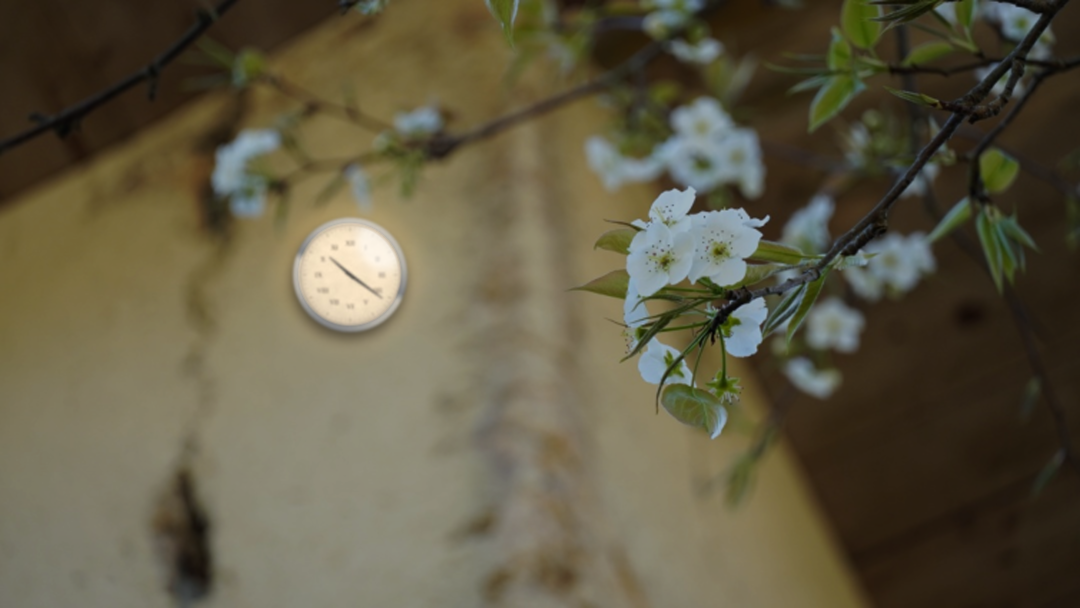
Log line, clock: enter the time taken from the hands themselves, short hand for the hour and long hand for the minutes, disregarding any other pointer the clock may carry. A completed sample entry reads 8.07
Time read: 10.21
